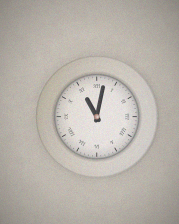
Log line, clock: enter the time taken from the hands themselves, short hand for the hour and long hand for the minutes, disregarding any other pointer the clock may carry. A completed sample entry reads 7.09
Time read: 11.02
